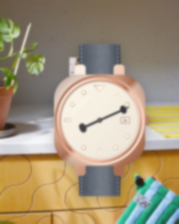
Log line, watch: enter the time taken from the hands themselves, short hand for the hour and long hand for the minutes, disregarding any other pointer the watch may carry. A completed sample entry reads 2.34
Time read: 8.11
